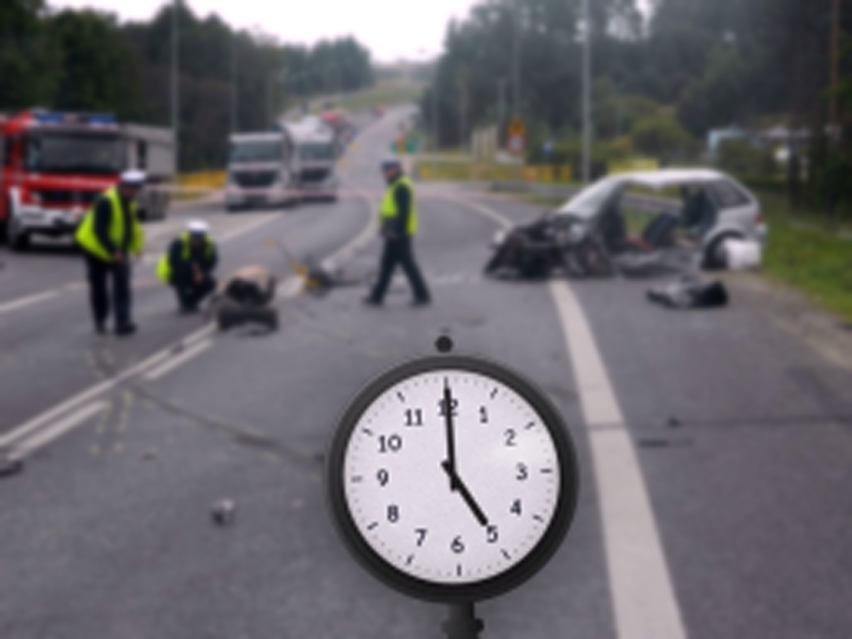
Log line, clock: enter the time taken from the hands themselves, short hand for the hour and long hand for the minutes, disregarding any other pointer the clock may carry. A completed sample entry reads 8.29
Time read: 5.00
